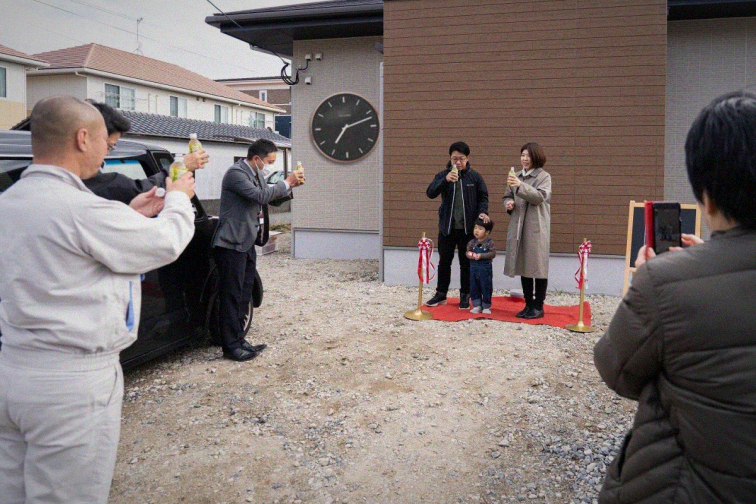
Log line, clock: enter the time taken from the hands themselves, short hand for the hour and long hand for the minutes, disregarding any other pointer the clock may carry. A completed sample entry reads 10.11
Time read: 7.12
